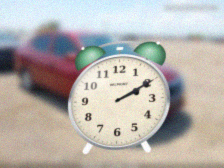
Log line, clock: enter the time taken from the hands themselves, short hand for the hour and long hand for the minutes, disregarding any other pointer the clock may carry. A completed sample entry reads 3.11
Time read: 2.10
